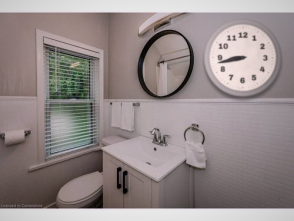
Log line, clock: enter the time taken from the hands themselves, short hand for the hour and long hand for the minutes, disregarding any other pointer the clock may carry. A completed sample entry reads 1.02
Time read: 8.43
